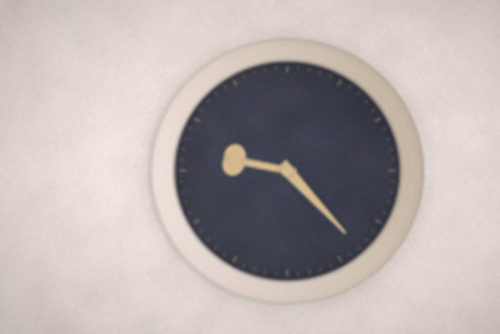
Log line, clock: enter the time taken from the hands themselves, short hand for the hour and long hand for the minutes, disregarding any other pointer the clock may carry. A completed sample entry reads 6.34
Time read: 9.23
